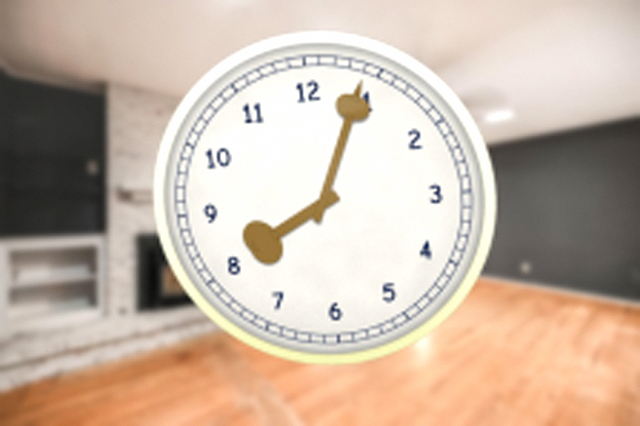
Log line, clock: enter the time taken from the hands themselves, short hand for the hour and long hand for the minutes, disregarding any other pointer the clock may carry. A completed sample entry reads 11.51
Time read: 8.04
